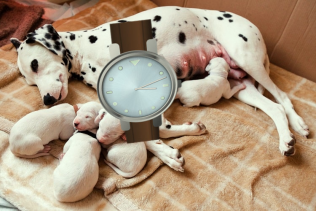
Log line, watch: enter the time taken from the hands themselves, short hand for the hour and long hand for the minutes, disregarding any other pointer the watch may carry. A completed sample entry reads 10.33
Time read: 3.12
